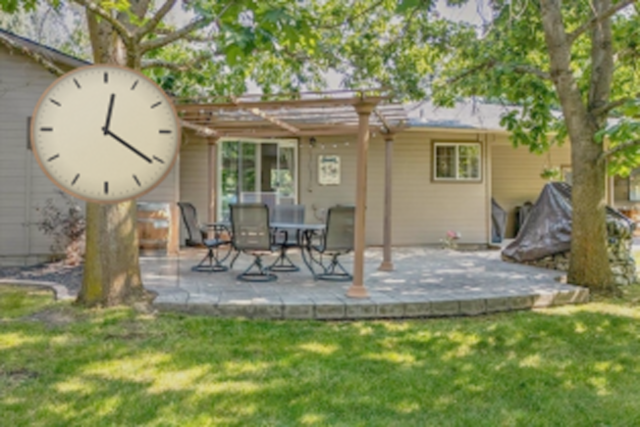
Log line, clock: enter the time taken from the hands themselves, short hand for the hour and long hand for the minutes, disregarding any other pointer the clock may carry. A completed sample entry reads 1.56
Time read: 12.21
